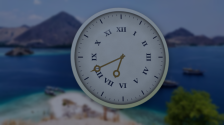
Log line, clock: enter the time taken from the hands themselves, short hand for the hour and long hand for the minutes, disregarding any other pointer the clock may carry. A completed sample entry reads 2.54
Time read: 6.41
